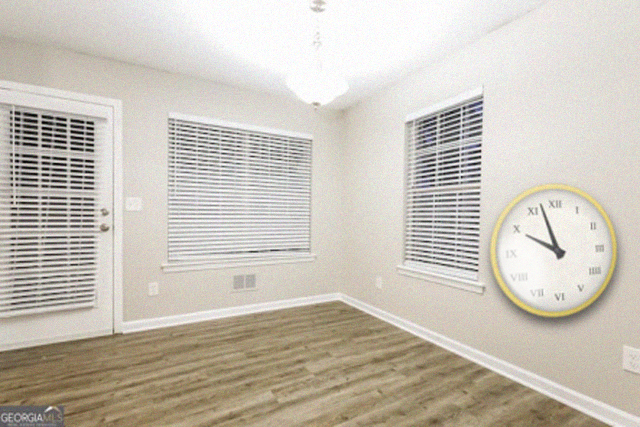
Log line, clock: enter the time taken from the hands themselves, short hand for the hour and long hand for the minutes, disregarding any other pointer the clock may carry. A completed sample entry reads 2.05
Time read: 9.57
